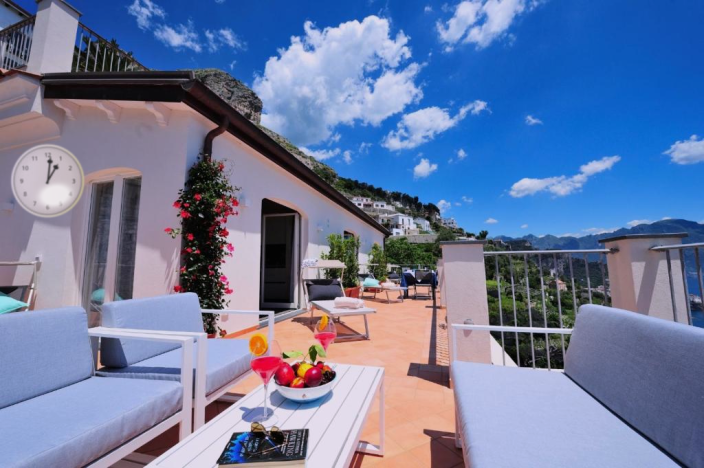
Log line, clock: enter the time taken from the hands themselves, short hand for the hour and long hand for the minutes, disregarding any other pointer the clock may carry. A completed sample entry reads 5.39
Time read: 1.01
